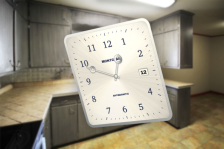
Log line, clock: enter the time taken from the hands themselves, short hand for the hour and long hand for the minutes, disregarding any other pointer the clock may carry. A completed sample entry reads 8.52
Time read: 12.49
